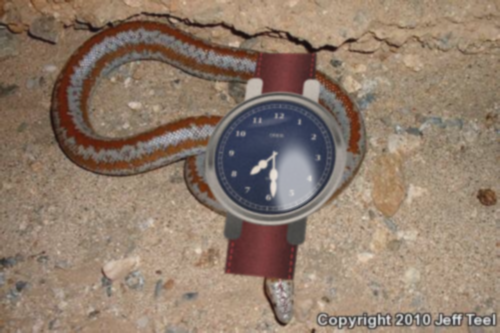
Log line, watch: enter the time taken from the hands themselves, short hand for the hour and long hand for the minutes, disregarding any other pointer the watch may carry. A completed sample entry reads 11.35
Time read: 7.29
